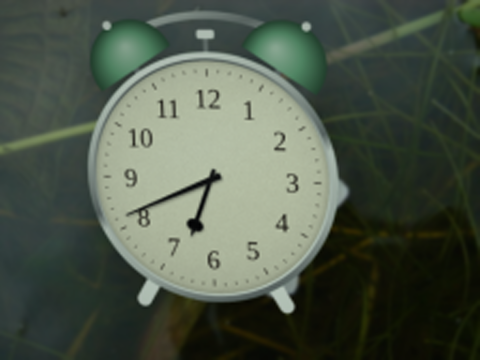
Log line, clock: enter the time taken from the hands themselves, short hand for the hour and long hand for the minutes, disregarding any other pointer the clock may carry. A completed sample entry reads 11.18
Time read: 6.41
